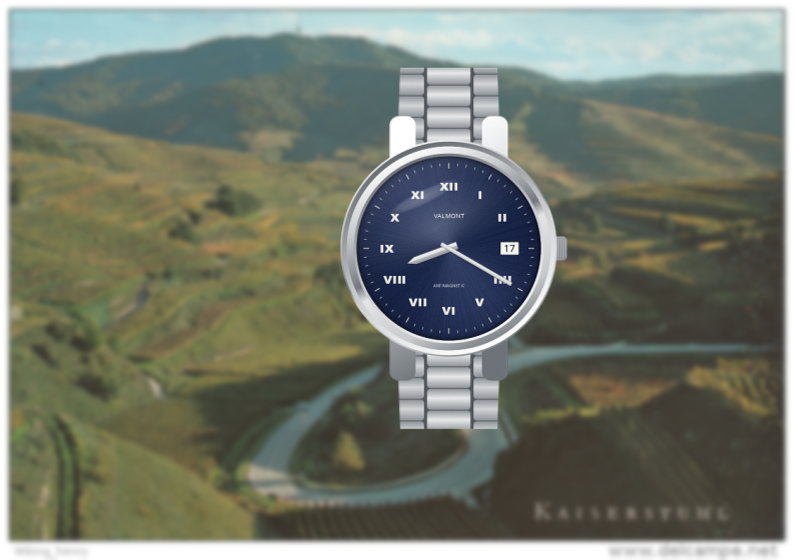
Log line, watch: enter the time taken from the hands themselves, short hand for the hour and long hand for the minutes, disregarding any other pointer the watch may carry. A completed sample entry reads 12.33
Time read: 8.20
